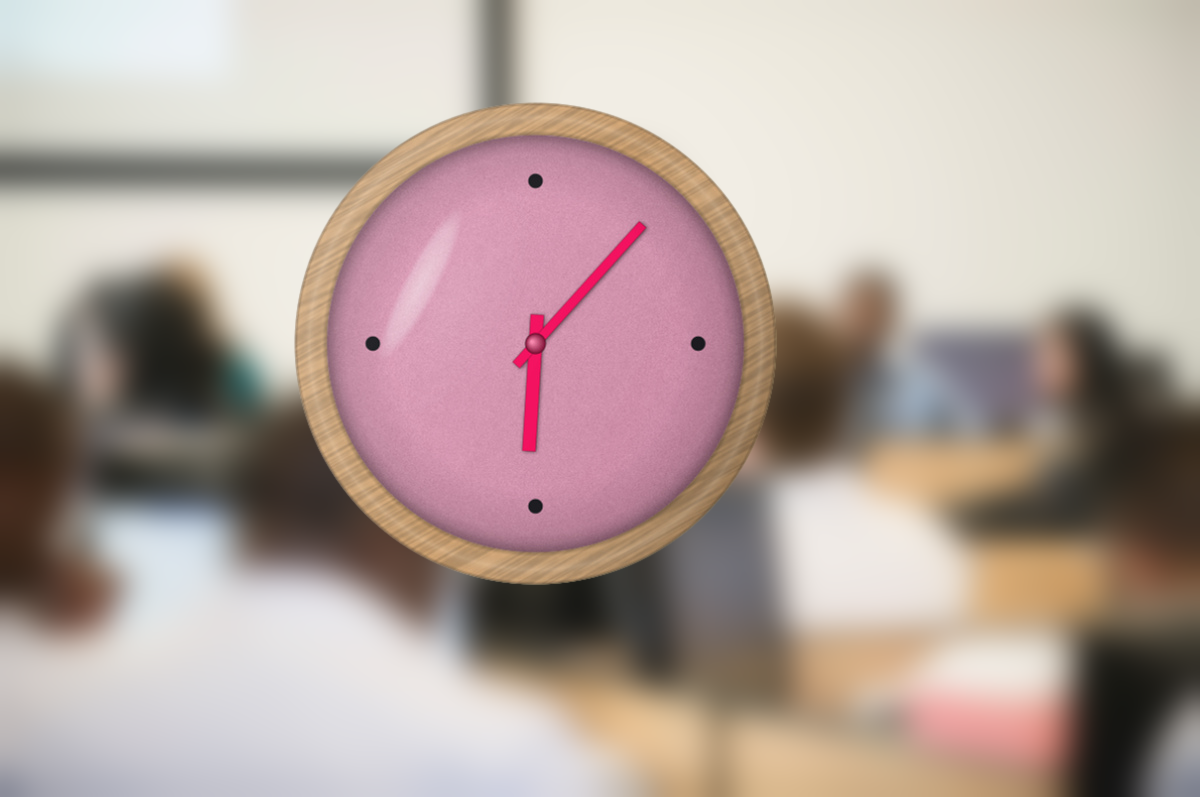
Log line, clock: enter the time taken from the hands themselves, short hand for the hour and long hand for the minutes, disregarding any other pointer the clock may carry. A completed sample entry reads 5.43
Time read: 6.07
